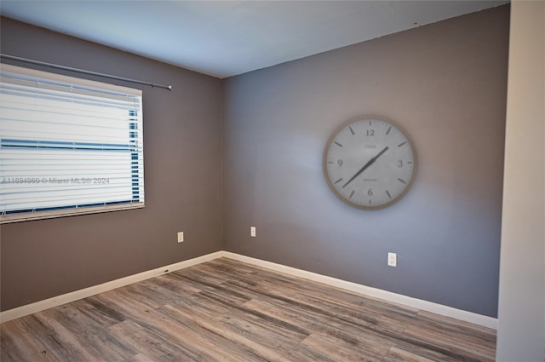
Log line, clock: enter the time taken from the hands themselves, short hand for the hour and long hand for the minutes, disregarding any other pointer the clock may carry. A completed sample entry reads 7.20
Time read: 1.38
